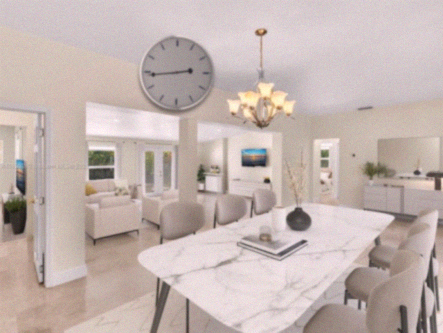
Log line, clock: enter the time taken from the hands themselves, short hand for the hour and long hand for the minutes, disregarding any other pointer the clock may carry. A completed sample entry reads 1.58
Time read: 2.44
